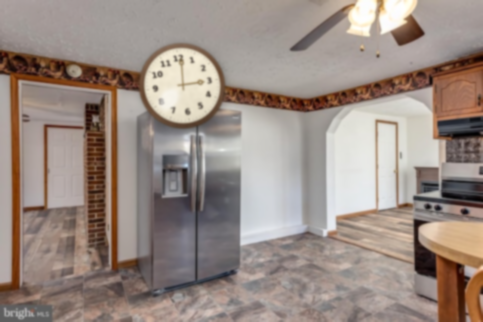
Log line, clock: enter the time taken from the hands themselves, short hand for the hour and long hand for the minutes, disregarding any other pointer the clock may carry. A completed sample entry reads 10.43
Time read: 3.01
